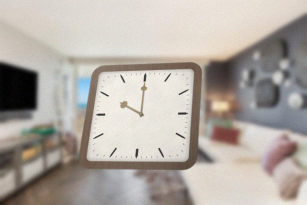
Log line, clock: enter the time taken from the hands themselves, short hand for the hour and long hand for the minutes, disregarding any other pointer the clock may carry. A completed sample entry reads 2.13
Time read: 10.00
